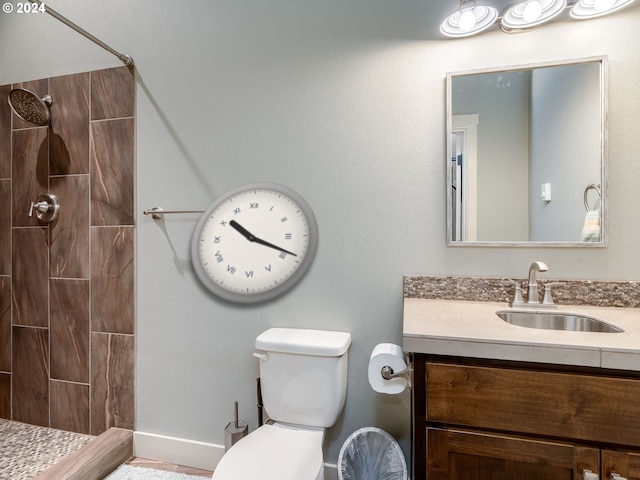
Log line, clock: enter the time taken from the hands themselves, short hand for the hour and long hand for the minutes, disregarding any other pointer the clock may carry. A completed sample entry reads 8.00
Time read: 10.19
